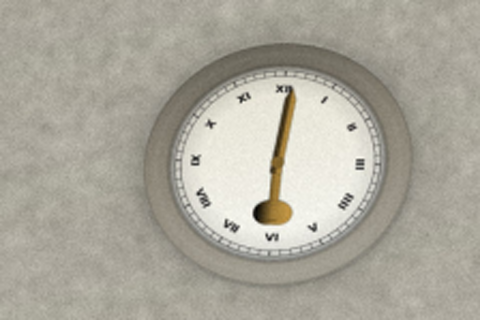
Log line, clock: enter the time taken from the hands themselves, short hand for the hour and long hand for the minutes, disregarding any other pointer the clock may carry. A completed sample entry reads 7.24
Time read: 6.01
